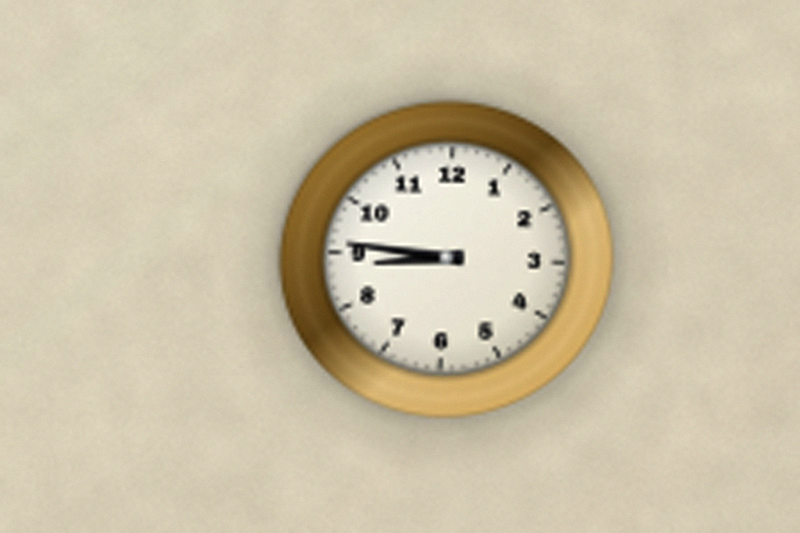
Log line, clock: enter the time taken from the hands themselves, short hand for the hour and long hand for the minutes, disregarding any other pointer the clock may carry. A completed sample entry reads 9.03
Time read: 8.46
